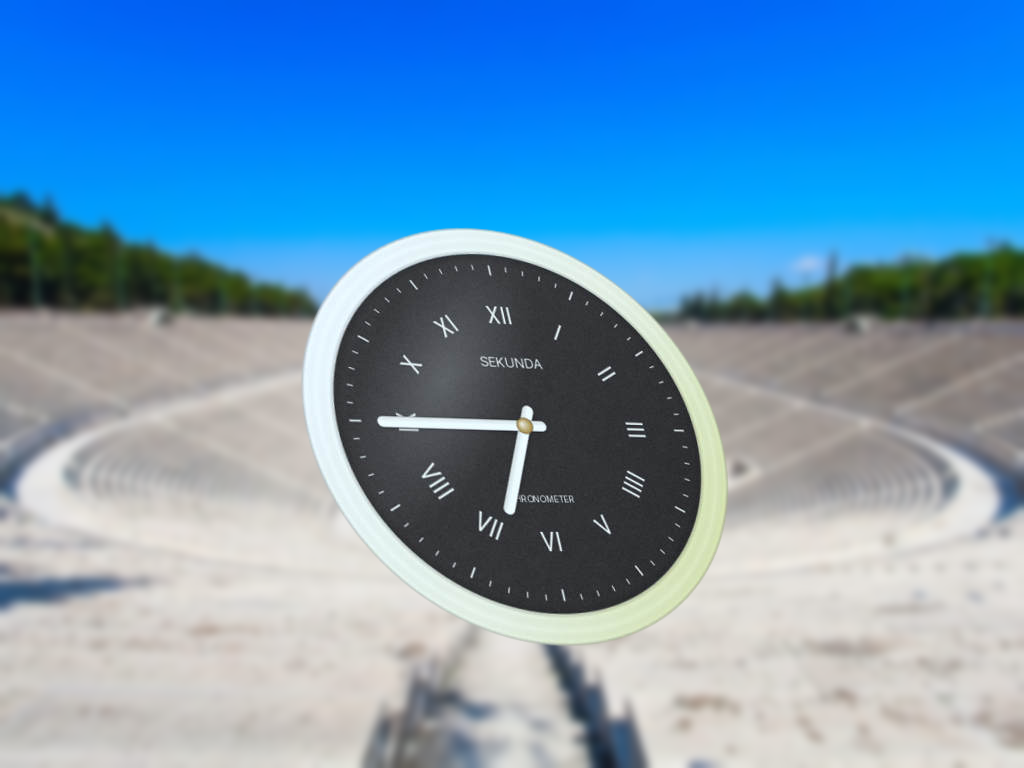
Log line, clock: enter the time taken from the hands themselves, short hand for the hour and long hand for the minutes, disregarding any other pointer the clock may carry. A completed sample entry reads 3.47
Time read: 6.45
